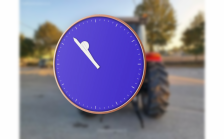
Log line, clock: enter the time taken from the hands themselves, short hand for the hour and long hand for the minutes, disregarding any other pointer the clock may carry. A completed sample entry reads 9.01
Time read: 10.53
